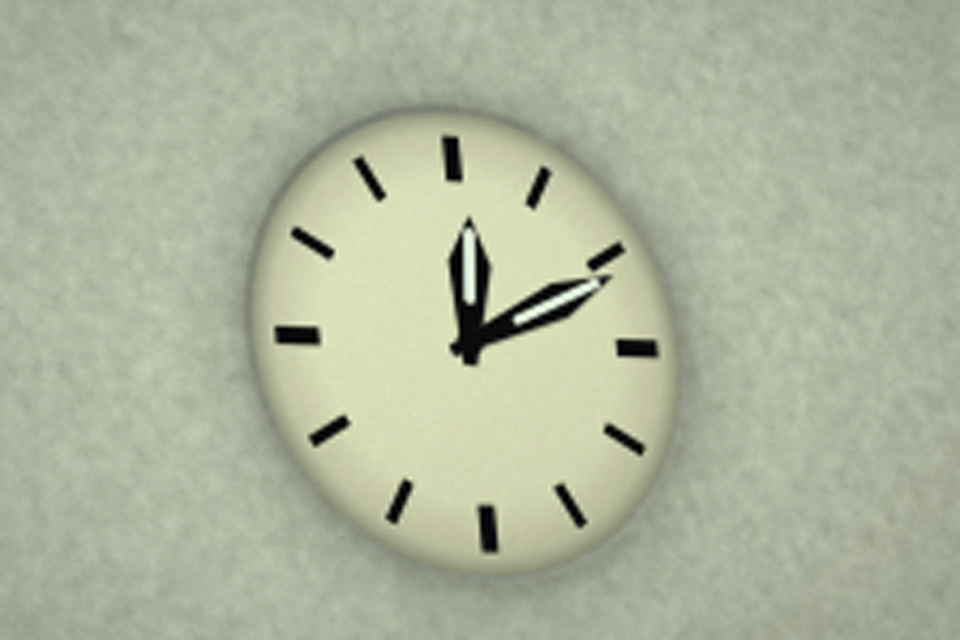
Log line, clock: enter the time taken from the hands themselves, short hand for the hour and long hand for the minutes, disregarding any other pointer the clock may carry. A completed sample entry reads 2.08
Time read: 12.11
